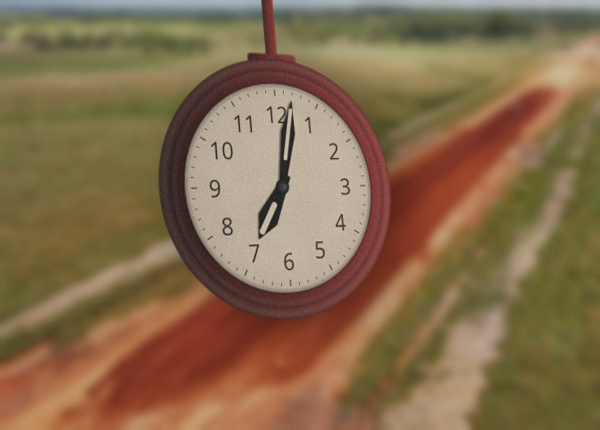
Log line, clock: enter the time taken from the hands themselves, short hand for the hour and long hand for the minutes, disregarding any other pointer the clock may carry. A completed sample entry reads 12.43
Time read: 7.02
